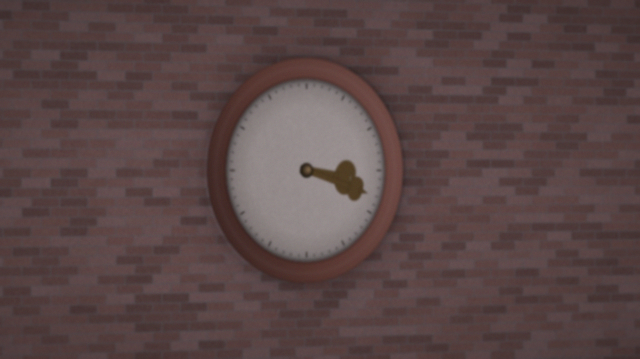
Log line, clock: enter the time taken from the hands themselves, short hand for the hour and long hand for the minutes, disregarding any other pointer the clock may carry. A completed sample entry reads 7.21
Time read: 3.18
